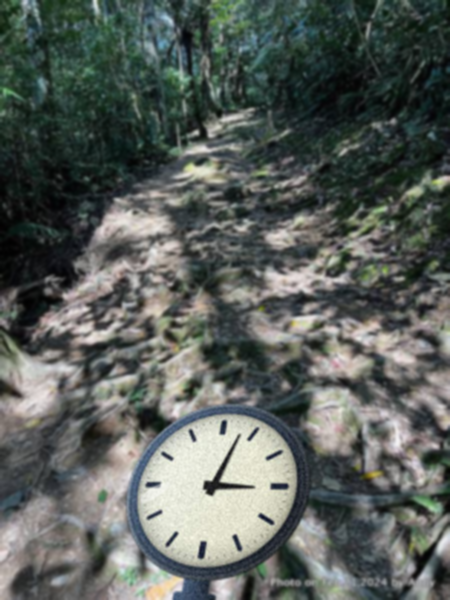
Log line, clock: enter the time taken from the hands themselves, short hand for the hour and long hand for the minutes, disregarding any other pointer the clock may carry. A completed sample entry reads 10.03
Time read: 3.03
